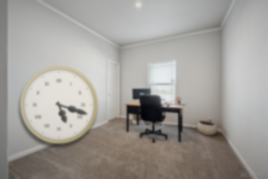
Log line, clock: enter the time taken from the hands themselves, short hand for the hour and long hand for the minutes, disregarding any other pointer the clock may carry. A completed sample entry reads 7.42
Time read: 5.18
